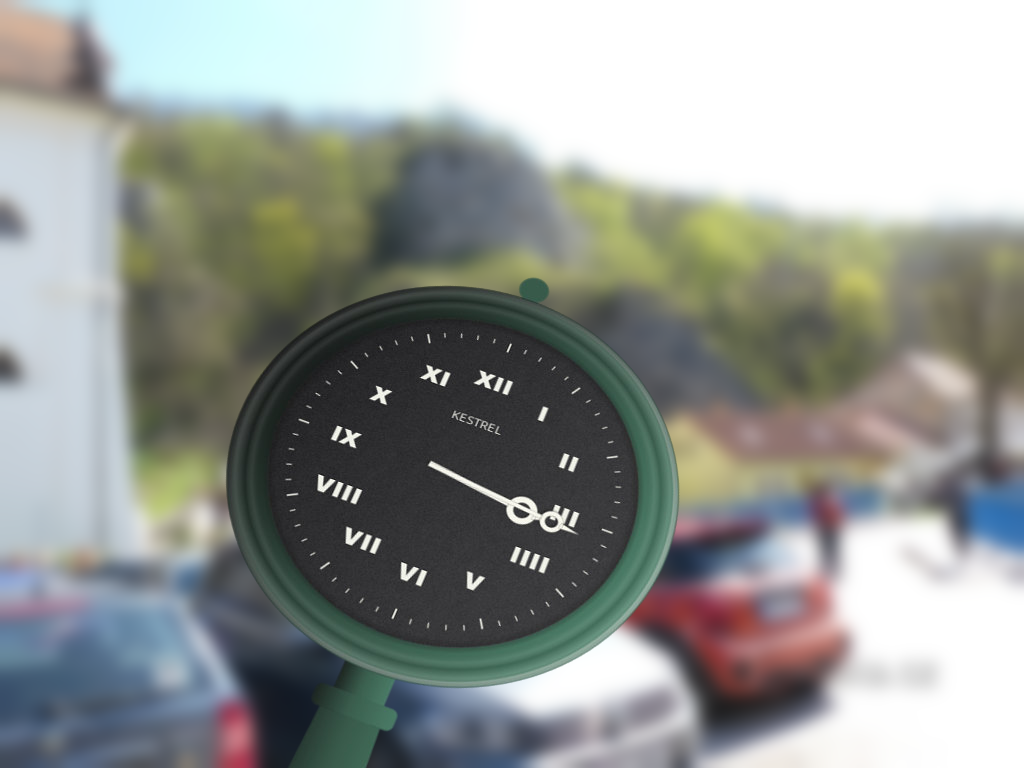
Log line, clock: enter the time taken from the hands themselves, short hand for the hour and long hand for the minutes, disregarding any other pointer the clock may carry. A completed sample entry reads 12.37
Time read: 3.16
